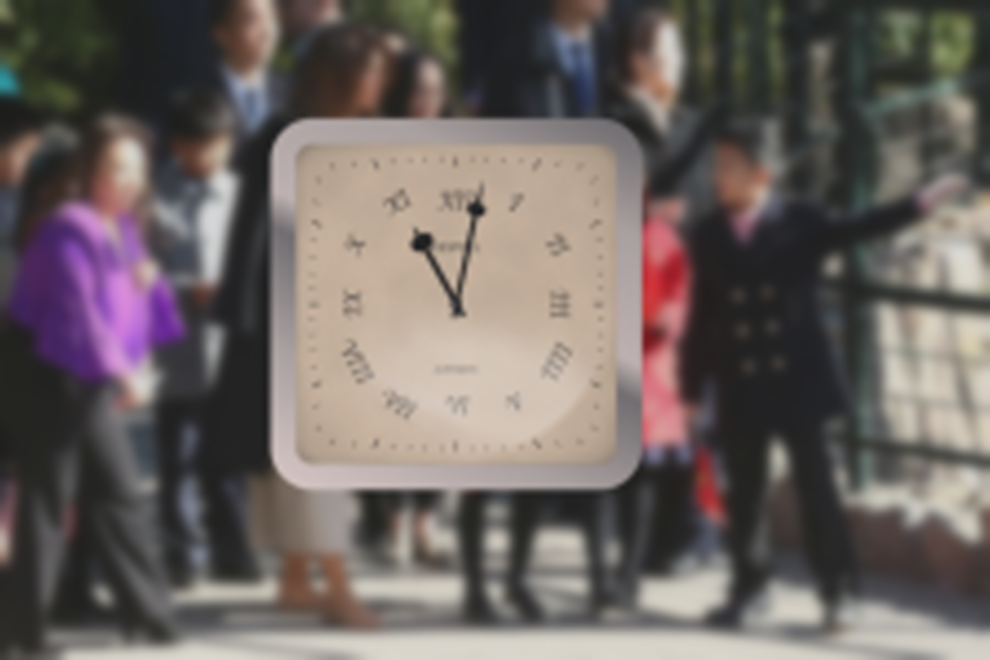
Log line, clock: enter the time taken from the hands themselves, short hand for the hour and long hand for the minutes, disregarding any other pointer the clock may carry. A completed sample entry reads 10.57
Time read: 11.02
